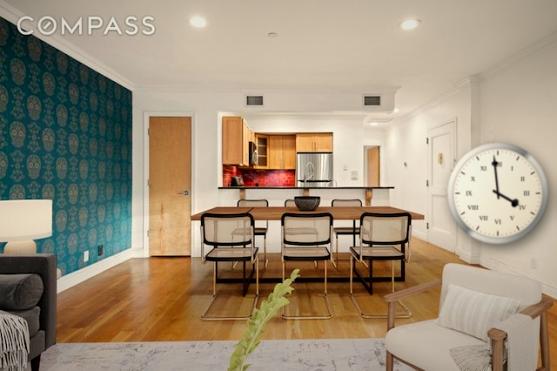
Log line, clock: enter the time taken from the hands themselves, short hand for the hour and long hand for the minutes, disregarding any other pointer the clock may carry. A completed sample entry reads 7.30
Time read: 3.59
